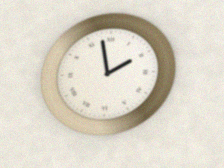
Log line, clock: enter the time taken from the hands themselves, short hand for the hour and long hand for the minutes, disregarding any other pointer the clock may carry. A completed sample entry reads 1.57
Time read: 1.58
